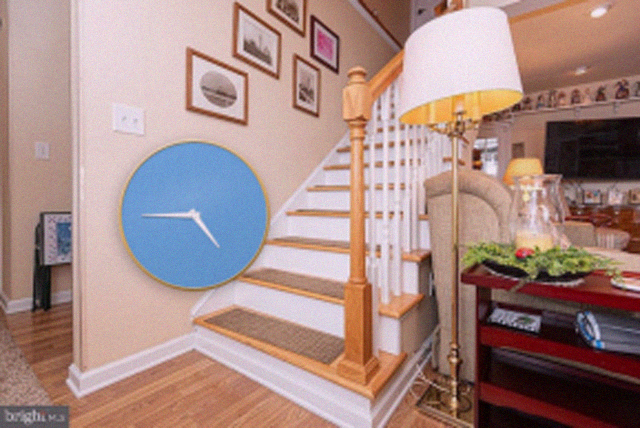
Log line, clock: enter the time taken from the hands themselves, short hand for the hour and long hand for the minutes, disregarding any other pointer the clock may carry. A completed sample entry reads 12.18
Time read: 4.45
